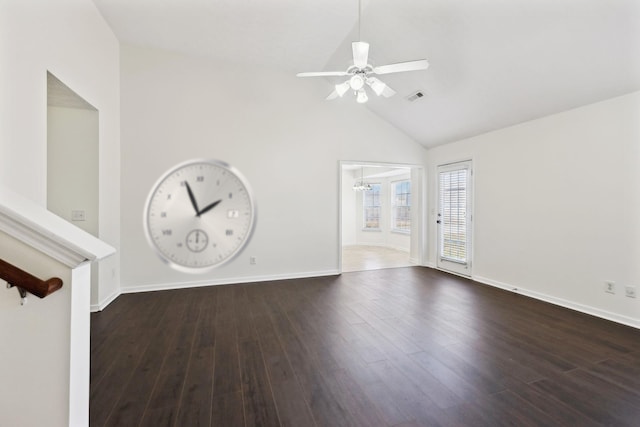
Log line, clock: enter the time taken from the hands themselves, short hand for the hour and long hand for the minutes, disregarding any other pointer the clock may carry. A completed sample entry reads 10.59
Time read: 1.56
